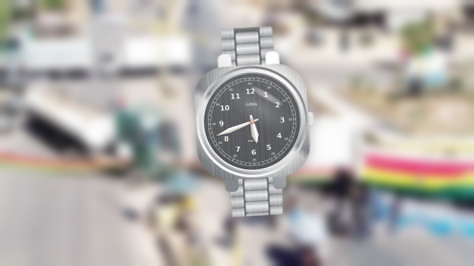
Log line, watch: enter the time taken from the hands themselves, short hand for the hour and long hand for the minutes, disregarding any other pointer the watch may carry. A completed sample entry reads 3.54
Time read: 5.42
